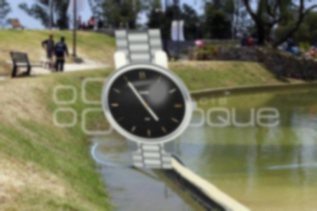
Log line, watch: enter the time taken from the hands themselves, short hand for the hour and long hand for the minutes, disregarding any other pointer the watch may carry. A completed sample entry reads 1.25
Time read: 4.55
